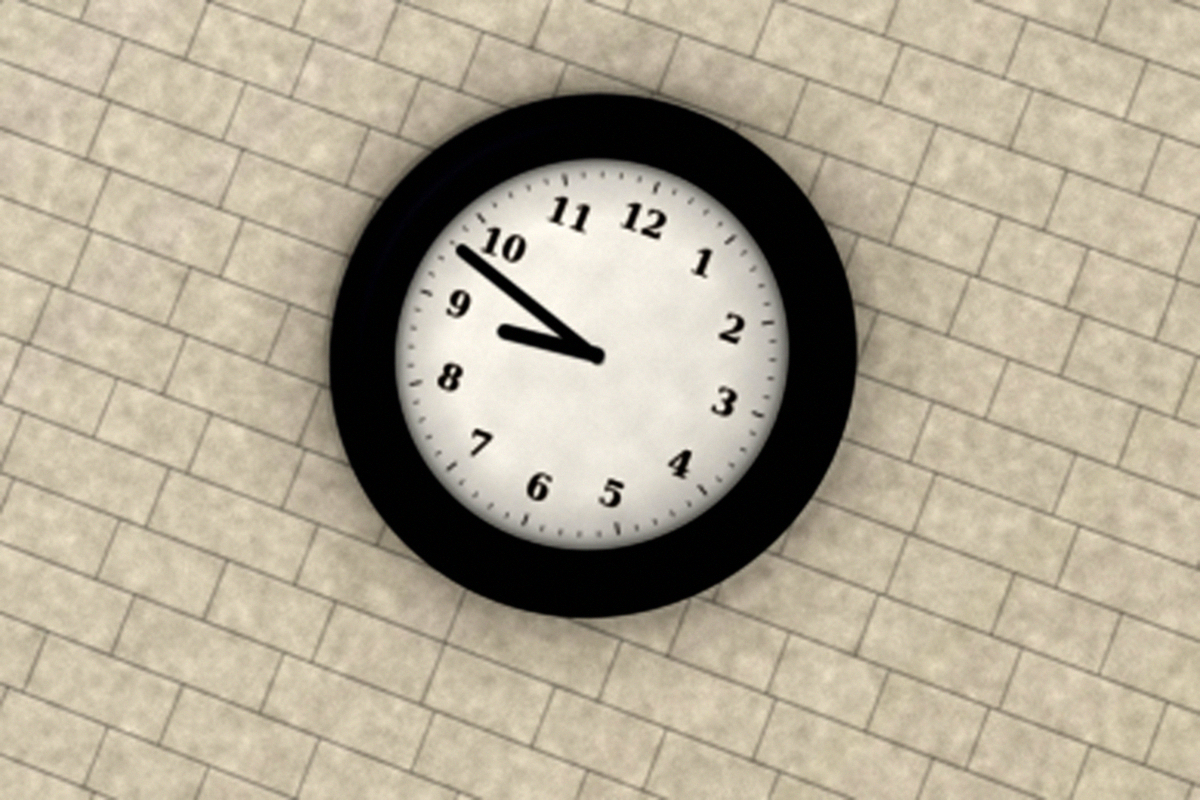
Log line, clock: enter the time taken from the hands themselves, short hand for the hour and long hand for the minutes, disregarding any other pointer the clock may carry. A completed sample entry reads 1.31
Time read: 8.48
